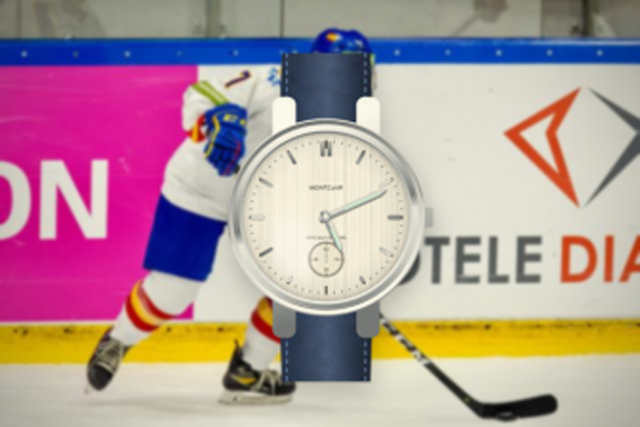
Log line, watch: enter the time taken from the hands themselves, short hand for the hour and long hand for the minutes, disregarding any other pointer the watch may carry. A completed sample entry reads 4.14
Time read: 5.11
